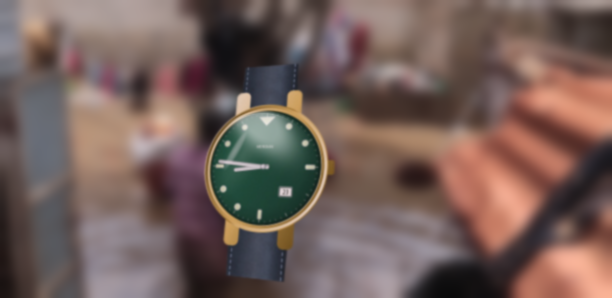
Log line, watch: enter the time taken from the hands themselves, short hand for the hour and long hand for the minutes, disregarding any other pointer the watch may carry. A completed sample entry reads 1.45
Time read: 8.46
